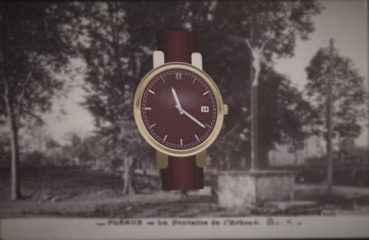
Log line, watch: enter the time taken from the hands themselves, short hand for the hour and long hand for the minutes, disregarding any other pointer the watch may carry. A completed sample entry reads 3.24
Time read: 11.21
